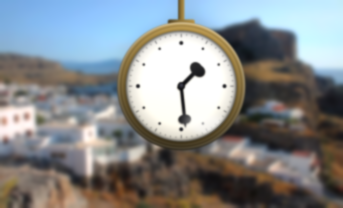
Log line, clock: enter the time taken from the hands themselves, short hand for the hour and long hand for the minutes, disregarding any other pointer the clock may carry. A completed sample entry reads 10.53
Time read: 1.29
